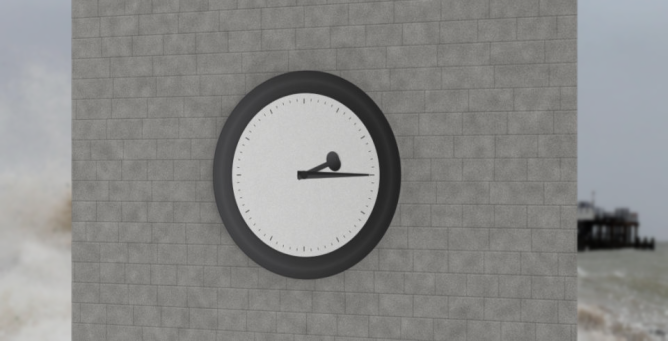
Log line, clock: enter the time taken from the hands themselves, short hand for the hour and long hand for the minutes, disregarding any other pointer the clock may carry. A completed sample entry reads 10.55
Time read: 2.15
